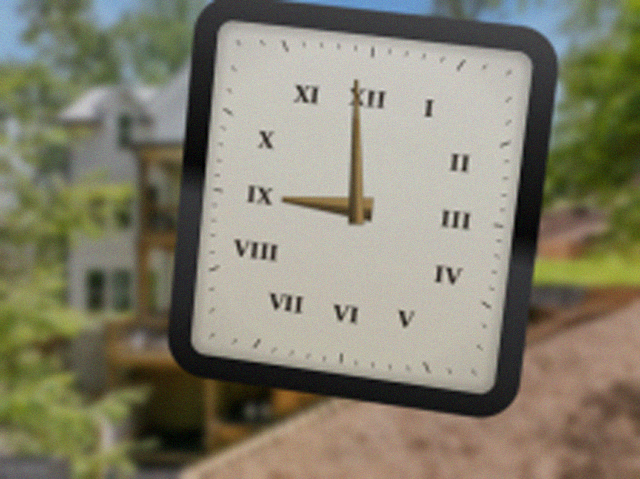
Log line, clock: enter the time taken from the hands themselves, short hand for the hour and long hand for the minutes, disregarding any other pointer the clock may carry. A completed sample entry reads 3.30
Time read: 8.59
